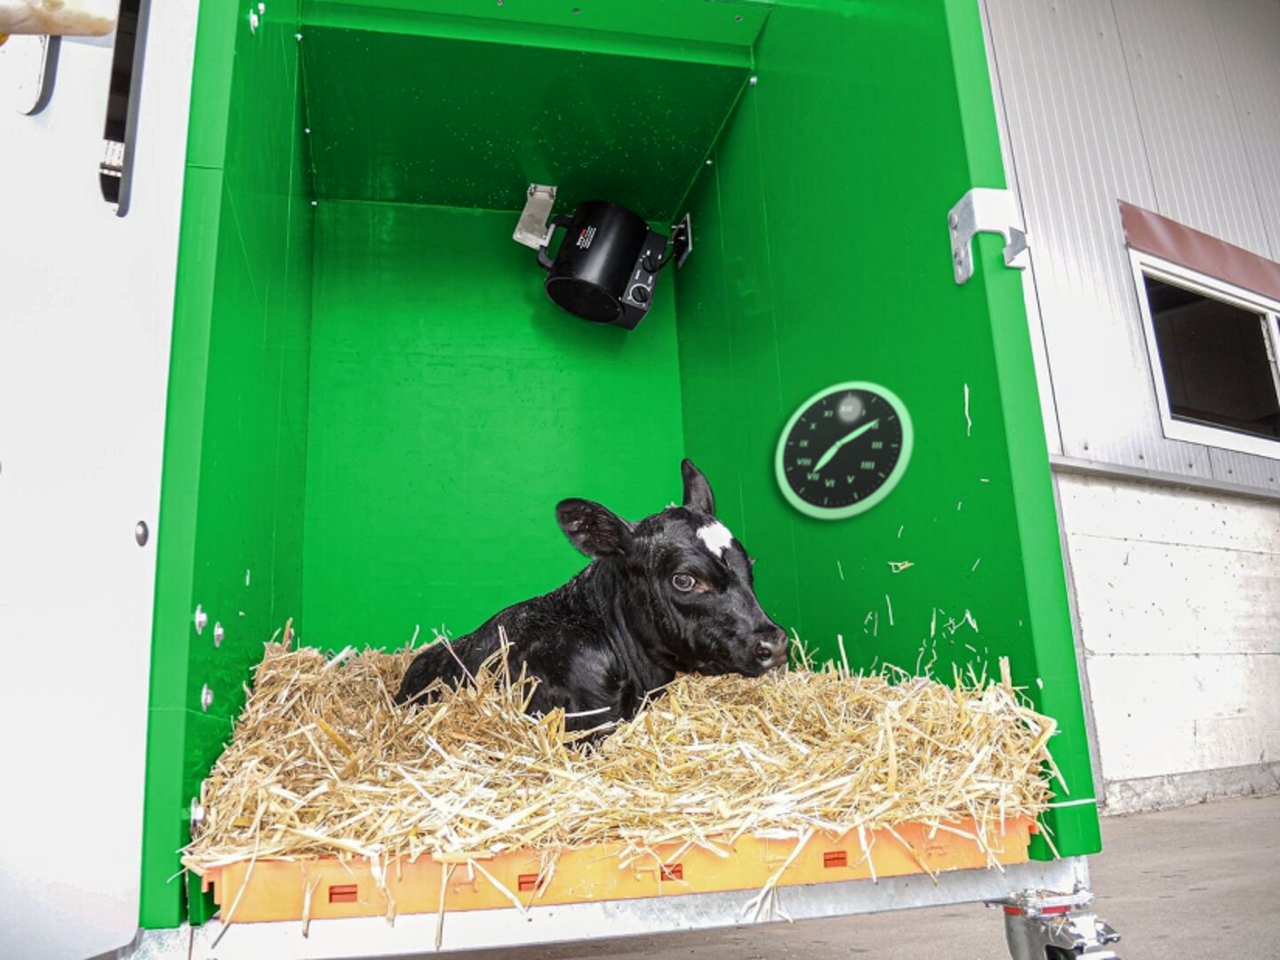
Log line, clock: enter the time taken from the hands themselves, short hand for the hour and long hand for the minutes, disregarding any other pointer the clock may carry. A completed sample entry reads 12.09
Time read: 7.09
